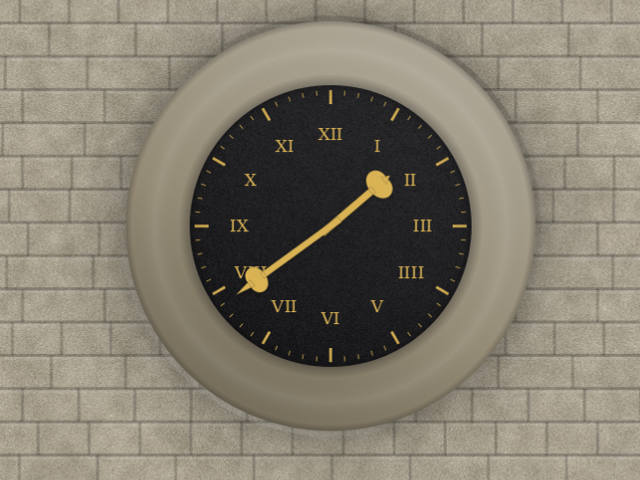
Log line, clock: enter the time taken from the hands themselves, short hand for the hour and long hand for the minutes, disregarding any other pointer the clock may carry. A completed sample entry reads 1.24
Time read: 1.39
